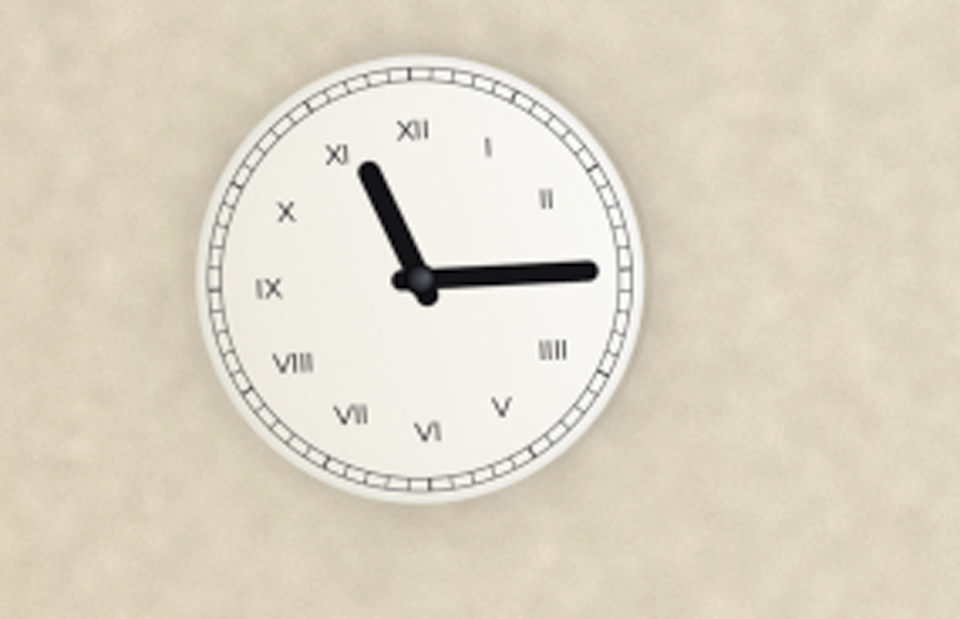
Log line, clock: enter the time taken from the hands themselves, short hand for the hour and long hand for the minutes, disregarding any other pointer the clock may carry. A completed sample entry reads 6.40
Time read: 11.15
